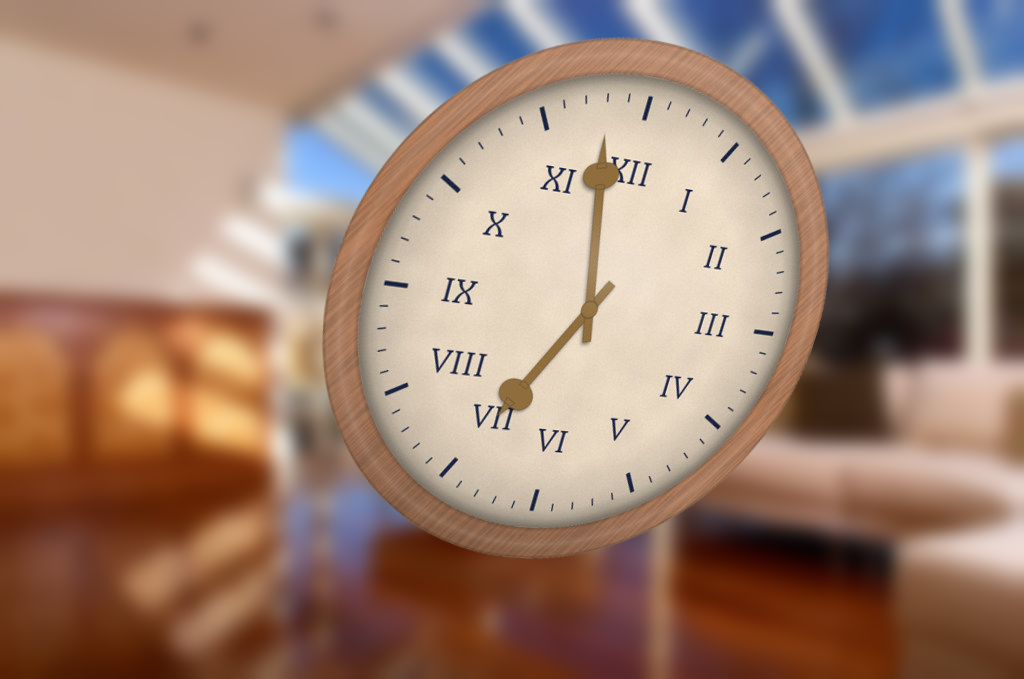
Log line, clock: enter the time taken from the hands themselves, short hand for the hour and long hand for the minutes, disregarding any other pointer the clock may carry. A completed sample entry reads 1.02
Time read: 6.58
